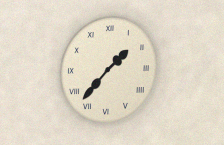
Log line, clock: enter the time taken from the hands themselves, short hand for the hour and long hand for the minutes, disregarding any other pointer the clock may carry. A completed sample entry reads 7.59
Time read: 1.37
